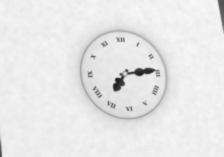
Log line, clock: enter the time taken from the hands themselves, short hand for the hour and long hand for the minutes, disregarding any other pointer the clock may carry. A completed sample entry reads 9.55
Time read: 7.14
